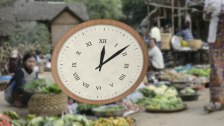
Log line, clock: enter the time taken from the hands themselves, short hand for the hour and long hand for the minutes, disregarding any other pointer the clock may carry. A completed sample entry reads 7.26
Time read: 12.08
